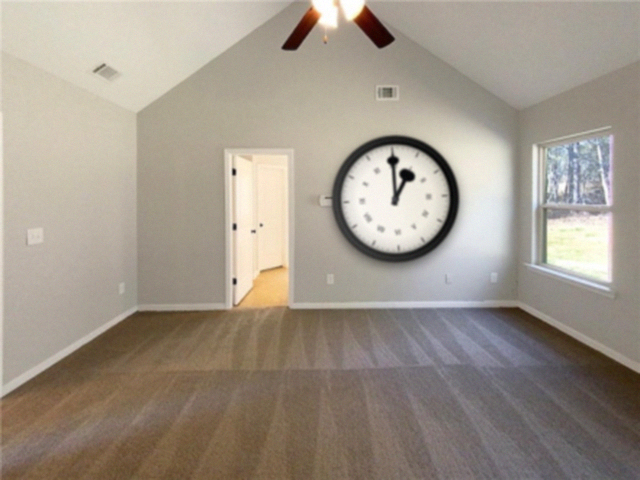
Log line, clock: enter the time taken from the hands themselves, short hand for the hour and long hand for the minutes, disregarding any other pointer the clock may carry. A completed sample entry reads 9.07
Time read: 1.00
